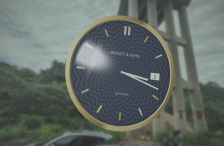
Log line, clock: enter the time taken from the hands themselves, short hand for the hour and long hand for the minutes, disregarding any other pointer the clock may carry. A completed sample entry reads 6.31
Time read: 3.18
